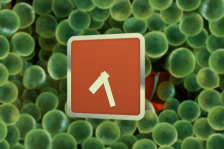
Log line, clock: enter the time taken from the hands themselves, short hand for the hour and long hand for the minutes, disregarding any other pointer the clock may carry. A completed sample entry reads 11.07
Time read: 7.27
